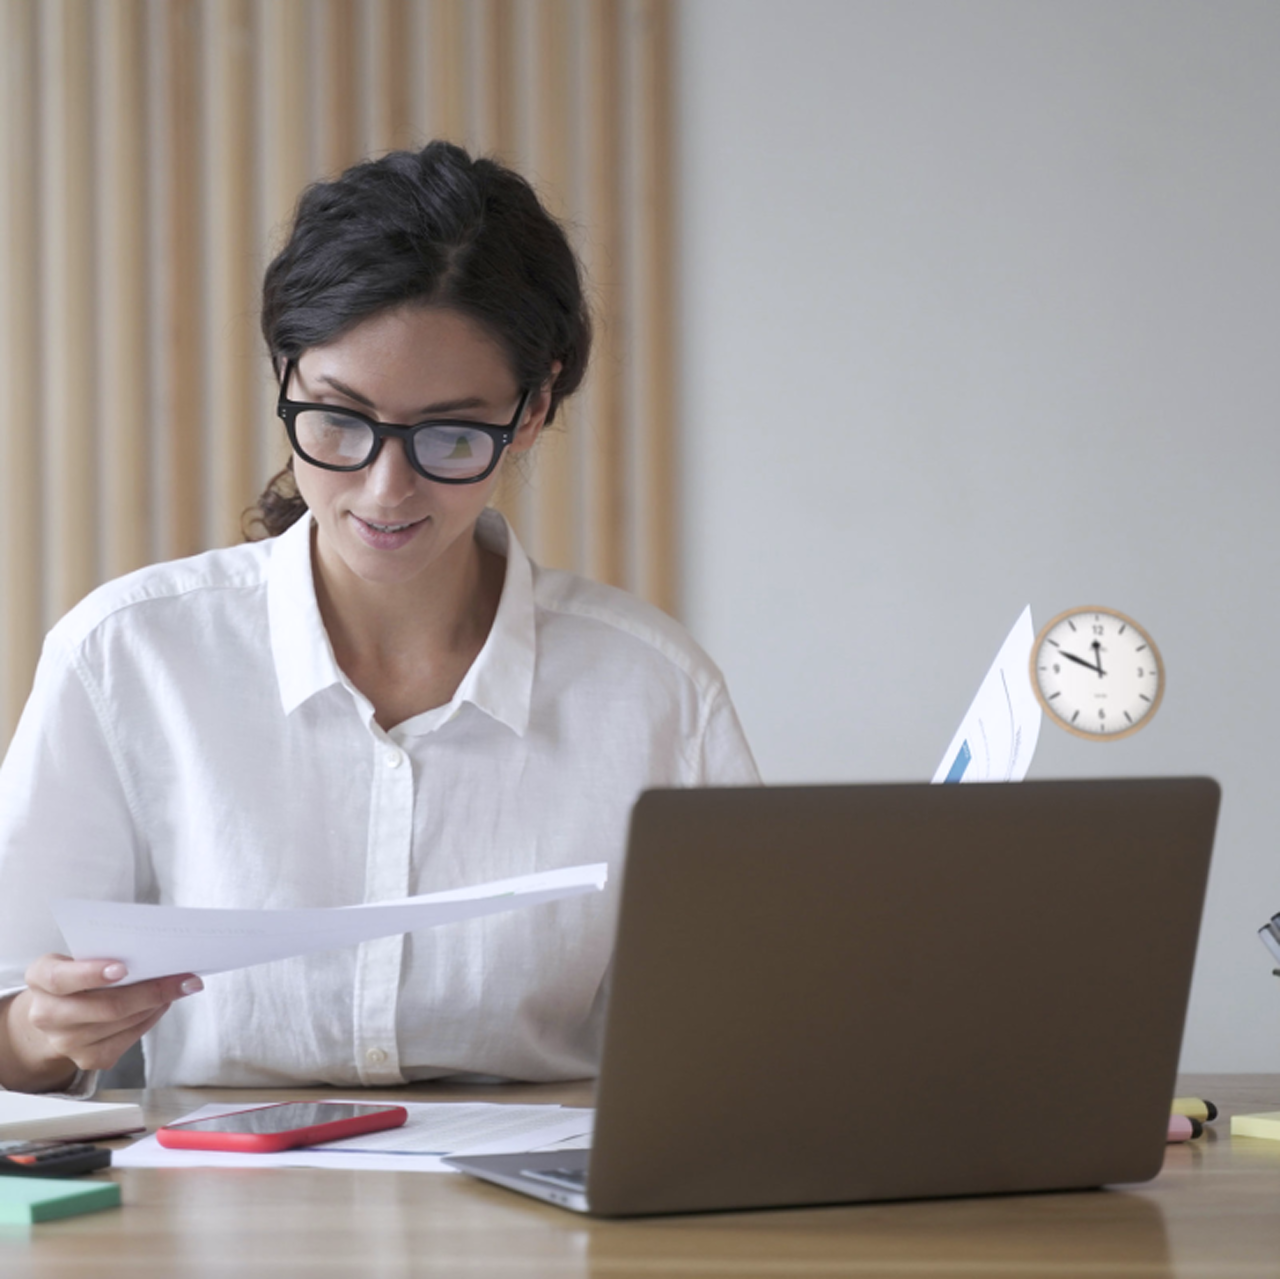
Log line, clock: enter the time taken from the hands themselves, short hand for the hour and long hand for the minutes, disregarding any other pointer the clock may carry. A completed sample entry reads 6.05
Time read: 11.49
